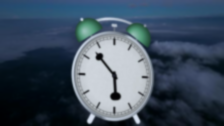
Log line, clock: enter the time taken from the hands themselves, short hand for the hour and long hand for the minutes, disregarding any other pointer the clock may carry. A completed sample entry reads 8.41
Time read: 5.53
